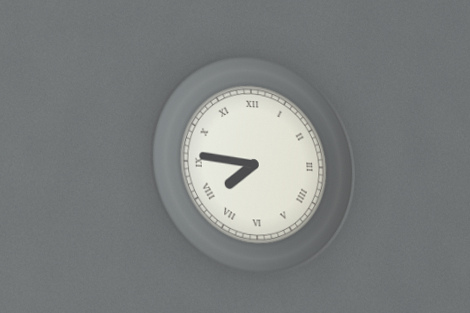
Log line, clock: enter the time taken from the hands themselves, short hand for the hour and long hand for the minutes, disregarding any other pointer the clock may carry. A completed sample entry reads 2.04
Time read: 7.46
